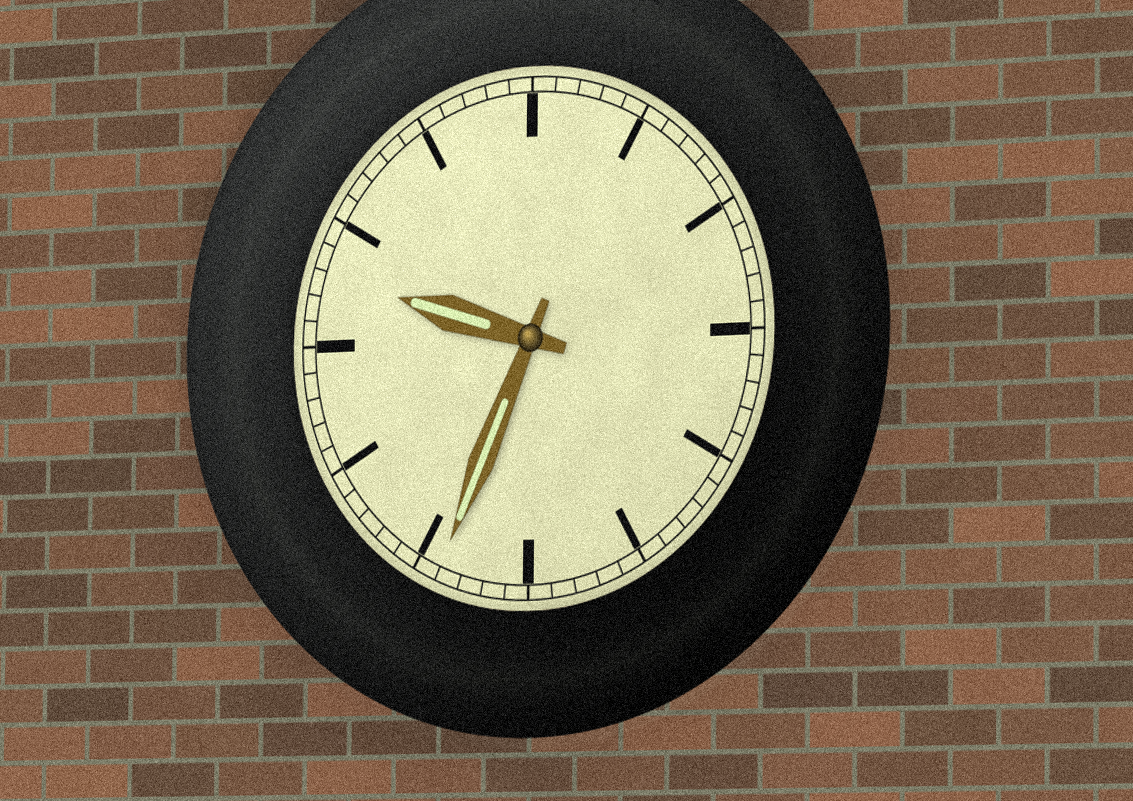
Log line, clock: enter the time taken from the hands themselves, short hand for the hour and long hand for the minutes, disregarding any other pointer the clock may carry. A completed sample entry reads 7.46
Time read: 9.34
